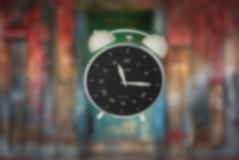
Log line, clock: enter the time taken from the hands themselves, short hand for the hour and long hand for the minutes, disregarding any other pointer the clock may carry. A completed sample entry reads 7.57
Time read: 11.15
